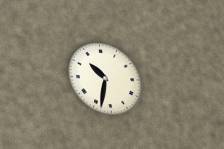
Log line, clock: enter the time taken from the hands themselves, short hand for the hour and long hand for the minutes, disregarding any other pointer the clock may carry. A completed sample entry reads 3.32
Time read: 10.33
